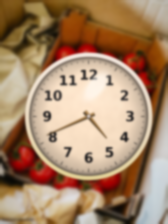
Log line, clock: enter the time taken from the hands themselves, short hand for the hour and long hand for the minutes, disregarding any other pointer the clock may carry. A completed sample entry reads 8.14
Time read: 4.41
